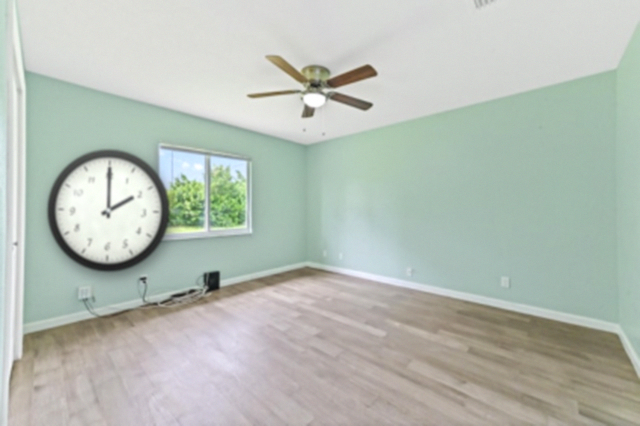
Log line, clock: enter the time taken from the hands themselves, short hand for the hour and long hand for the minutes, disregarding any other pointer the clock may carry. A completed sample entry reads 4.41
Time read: 2.00
